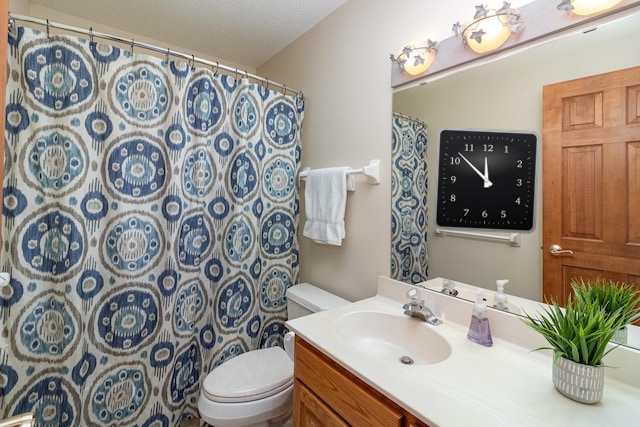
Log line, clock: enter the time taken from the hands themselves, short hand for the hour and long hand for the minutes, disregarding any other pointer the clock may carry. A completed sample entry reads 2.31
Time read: 11.52
